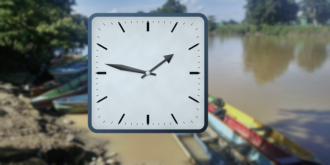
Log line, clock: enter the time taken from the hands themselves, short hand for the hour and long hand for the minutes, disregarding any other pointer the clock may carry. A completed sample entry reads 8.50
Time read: 1.47
